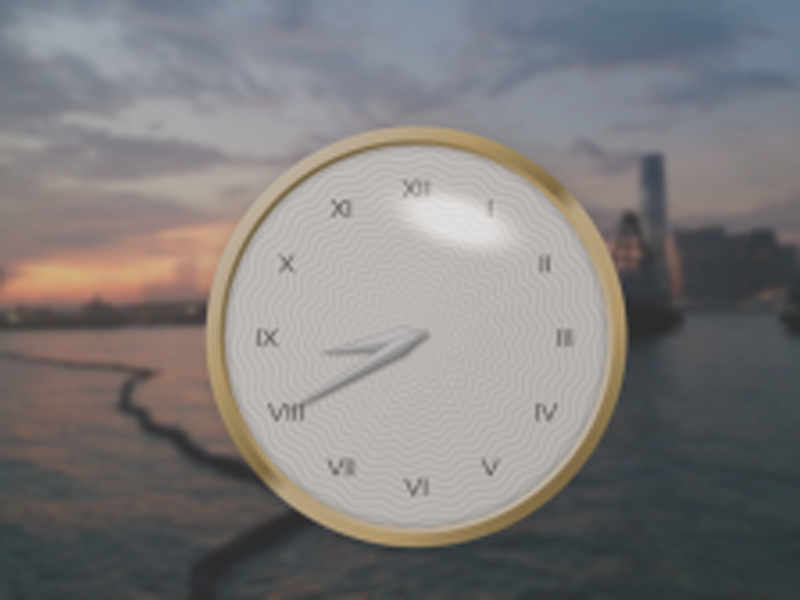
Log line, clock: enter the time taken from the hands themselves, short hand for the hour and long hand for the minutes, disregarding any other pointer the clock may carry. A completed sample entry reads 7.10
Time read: 8.40
